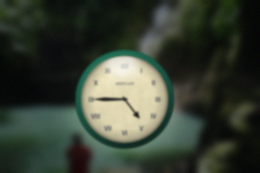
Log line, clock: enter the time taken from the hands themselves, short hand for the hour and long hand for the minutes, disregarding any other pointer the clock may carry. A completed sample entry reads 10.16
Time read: 4.45
